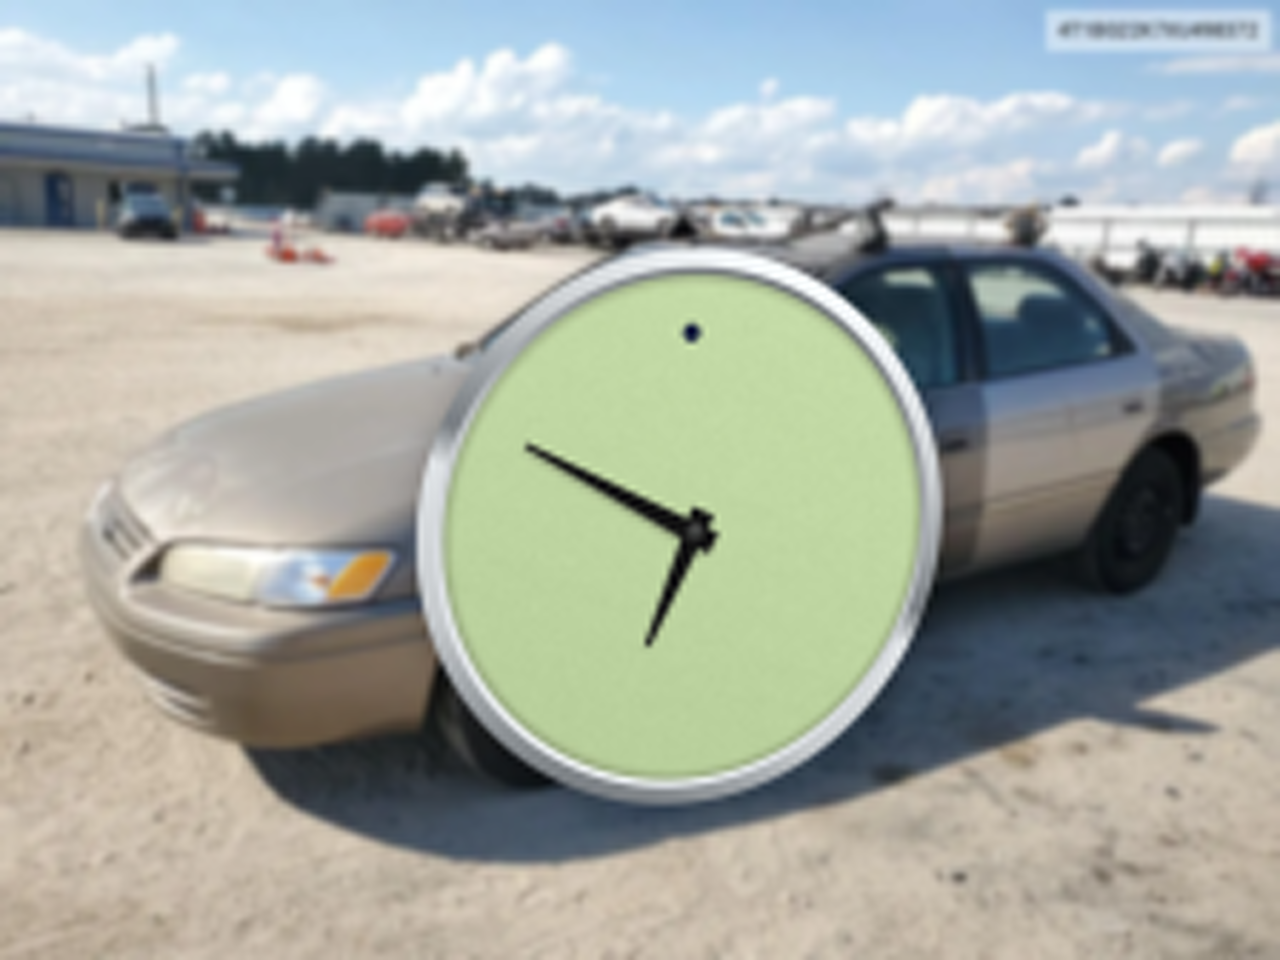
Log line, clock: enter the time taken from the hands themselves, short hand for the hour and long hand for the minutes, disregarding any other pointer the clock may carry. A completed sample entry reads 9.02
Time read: 6.50
